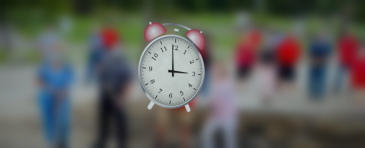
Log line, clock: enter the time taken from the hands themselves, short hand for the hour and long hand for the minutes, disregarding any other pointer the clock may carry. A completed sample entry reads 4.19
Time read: 2.59
